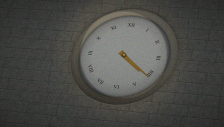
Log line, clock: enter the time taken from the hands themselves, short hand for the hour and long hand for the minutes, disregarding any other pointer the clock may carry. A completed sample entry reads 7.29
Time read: 4.21
